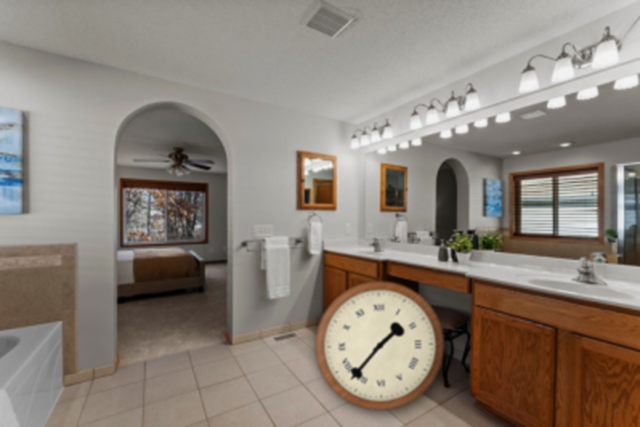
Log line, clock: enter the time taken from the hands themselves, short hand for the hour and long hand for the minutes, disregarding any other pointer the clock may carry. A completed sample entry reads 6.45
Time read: 1.37
